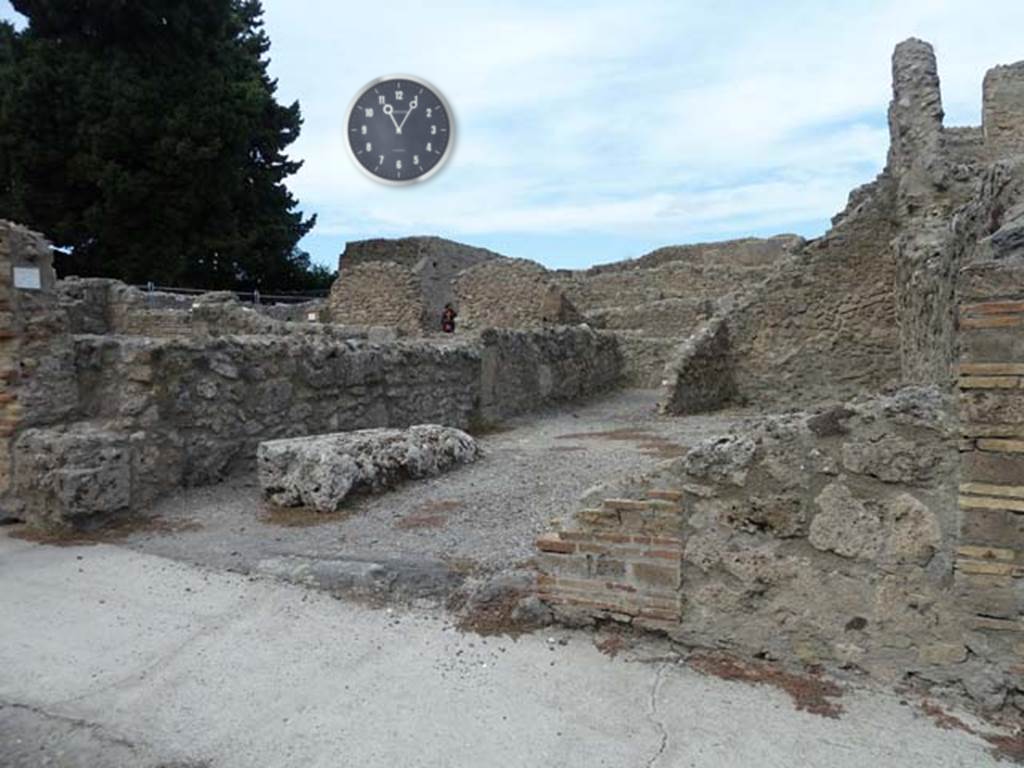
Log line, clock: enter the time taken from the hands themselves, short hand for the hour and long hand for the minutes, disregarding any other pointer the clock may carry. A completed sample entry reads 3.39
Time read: 11.05
